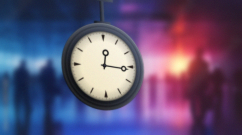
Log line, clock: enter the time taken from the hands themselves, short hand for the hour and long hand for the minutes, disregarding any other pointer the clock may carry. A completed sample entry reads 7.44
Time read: 12.16
